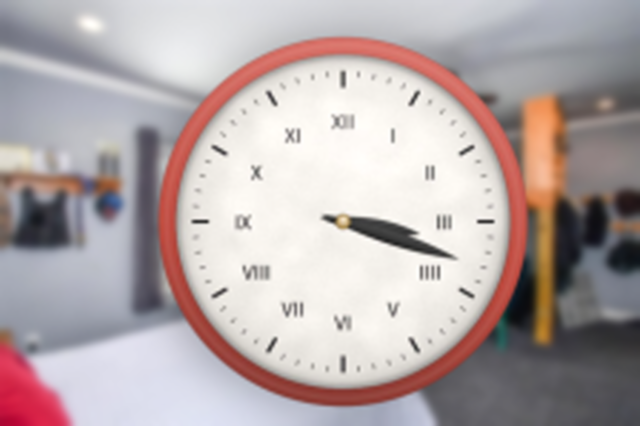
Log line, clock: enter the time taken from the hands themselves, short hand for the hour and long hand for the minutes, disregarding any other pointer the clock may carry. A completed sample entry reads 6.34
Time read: 3.18
